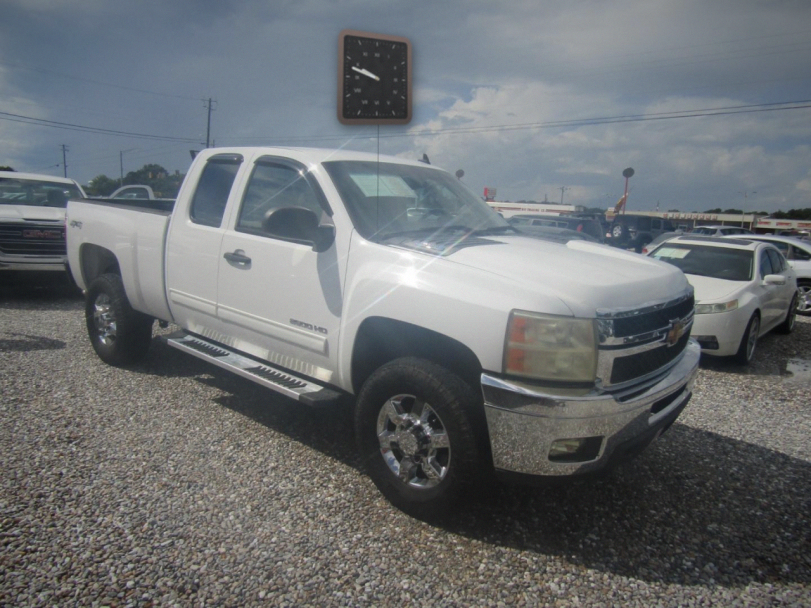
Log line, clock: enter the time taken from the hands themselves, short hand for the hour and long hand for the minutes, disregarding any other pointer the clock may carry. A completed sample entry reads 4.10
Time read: 9.48
